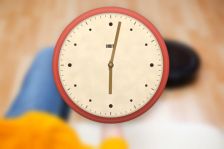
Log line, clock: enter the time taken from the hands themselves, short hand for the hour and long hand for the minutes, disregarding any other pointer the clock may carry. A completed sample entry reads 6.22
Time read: 6.02
